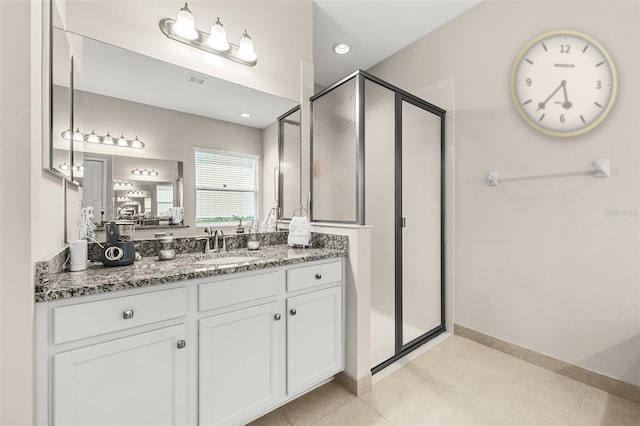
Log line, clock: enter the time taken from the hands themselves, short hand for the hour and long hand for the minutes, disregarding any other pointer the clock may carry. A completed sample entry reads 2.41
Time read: 5.37
